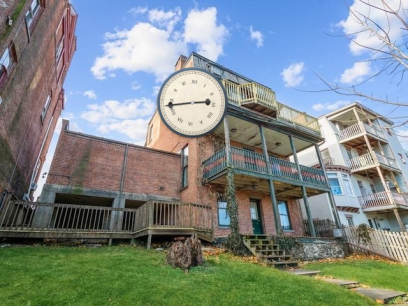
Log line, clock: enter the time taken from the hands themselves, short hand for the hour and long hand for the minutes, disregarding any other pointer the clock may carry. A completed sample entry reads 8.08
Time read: 2.43
